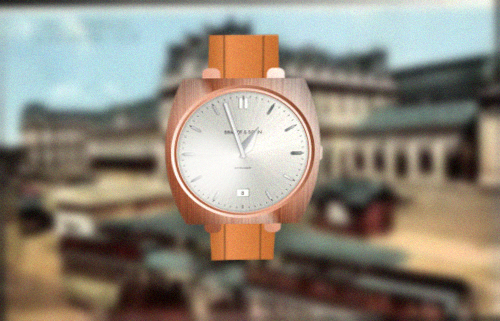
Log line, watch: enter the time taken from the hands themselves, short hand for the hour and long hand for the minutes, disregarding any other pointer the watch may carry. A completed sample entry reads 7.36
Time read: 12.57
